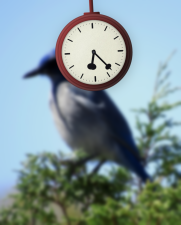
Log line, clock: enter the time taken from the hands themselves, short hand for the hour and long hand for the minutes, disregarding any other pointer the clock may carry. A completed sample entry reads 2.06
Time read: 6.23
